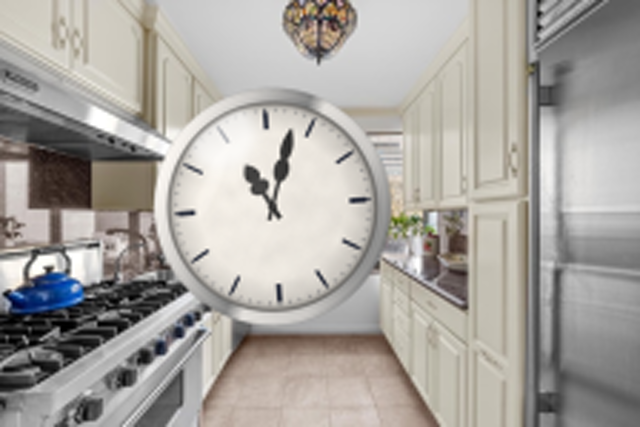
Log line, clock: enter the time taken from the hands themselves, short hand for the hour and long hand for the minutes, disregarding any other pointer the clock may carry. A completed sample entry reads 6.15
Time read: 11.03
